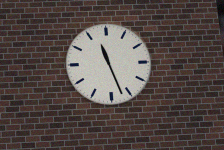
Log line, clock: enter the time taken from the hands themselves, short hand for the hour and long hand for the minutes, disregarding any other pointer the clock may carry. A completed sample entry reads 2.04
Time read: 11.27
